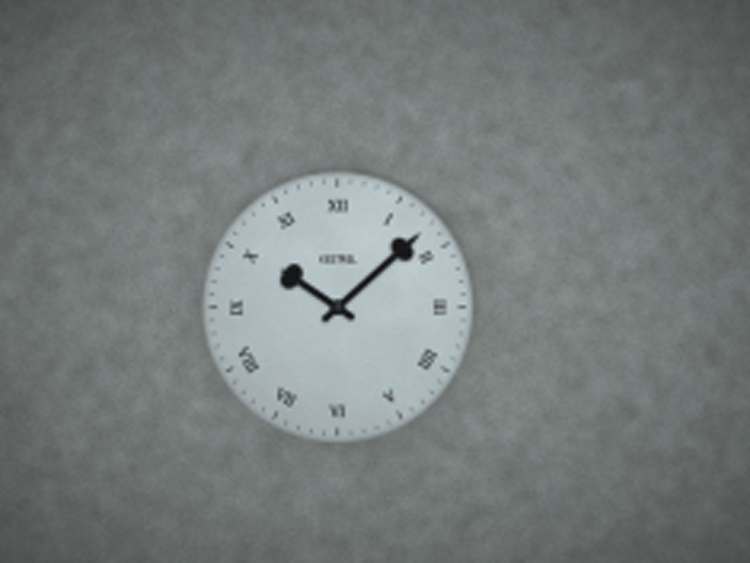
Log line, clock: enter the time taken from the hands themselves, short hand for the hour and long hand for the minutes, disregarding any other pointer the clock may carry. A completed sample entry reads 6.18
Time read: 10.08
